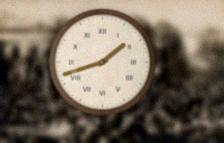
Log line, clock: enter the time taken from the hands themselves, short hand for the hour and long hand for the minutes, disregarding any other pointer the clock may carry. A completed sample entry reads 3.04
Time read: 1.42
